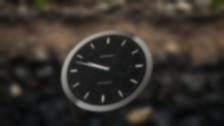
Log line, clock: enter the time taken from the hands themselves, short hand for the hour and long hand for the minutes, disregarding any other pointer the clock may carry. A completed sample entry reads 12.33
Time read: 9.48
